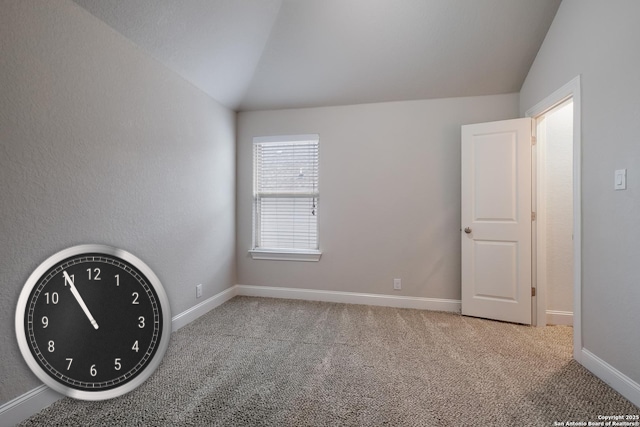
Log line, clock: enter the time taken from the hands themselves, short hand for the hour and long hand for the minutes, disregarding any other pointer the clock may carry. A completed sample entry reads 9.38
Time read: 10.55
